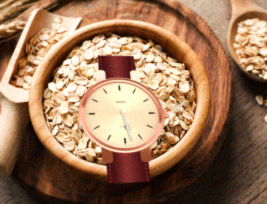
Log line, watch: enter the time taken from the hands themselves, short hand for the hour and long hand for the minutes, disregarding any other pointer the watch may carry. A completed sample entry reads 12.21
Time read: 5.28
